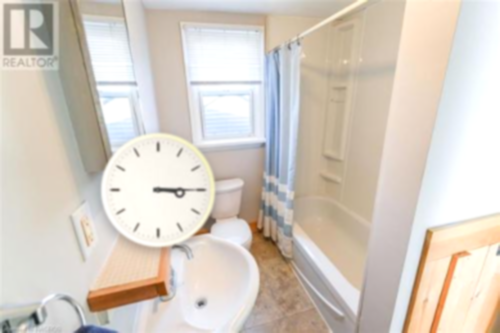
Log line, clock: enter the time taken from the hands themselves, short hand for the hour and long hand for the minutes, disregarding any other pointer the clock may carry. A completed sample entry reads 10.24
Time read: 3.15
